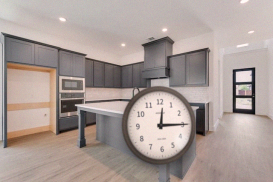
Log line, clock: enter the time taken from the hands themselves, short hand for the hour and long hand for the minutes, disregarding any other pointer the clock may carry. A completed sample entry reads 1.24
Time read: 12.15
